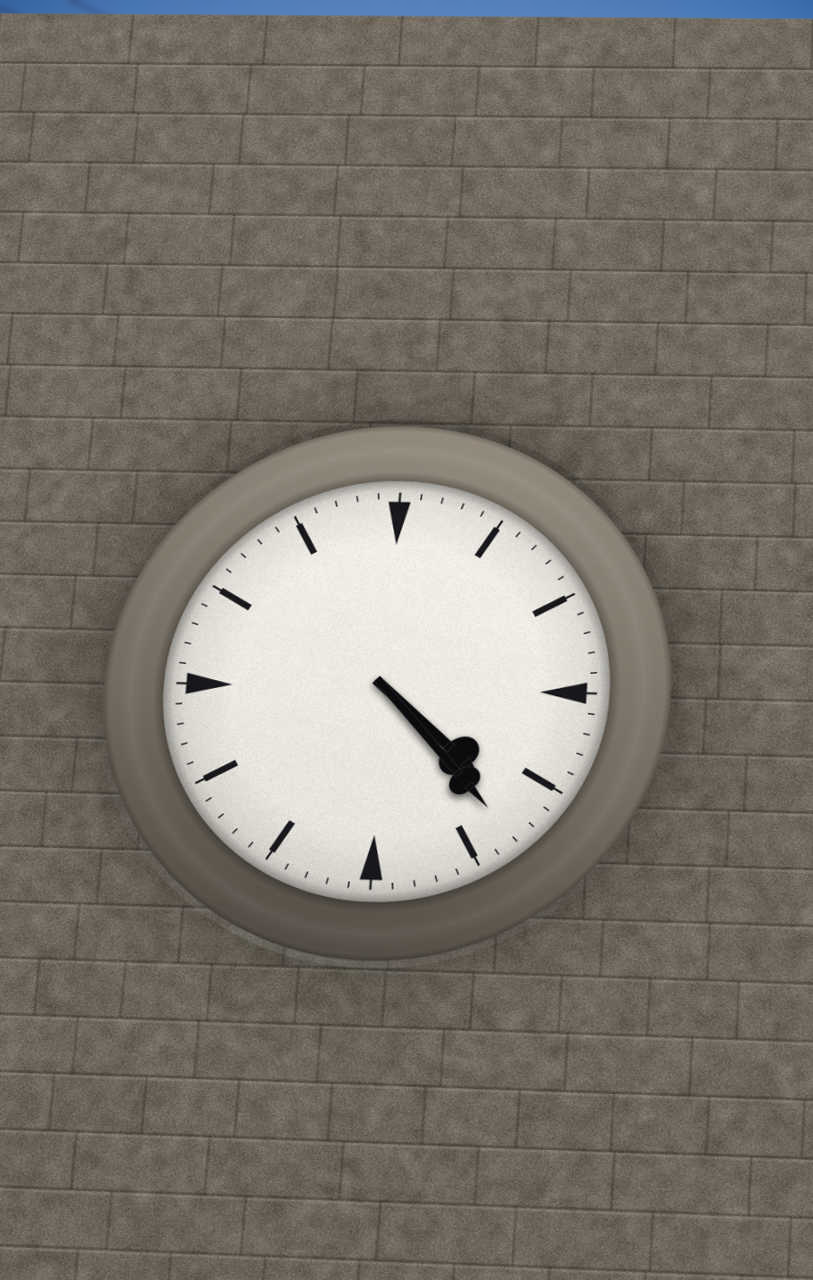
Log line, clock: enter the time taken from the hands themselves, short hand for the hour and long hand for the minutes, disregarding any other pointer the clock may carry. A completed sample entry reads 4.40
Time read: 4.23
